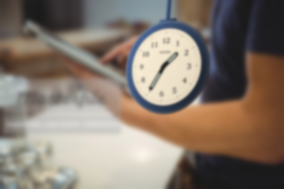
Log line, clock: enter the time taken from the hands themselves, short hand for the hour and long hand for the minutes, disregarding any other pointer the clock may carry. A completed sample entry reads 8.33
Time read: 1.35
